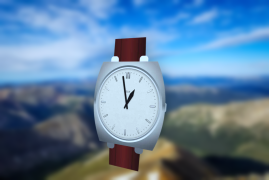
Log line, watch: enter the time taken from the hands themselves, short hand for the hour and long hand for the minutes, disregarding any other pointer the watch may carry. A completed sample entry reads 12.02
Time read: 12.58
